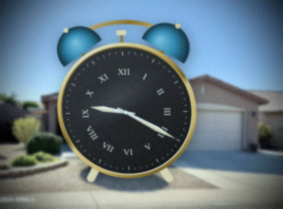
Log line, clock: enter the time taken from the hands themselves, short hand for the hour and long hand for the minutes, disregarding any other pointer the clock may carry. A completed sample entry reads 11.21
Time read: 9.20
